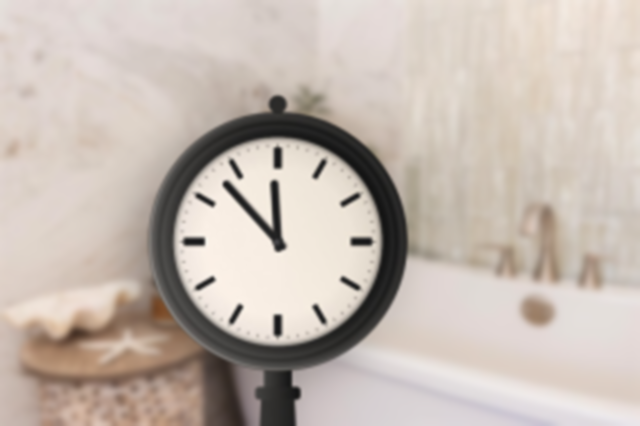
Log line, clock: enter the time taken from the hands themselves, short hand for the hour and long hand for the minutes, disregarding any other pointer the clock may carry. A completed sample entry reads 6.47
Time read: 11.53
